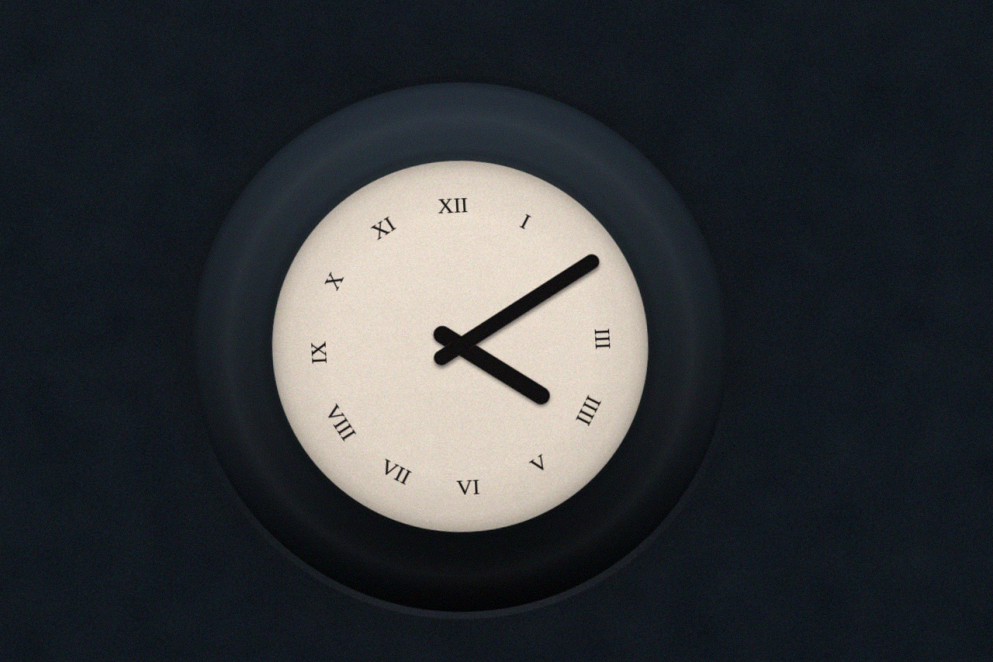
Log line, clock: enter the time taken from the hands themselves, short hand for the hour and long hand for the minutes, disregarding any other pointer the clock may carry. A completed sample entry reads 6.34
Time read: 4.10
